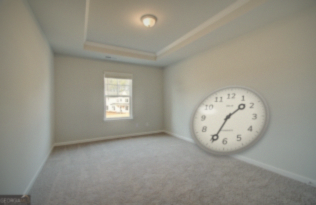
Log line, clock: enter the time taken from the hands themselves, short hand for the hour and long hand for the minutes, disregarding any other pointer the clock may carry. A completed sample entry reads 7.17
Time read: 1.34
